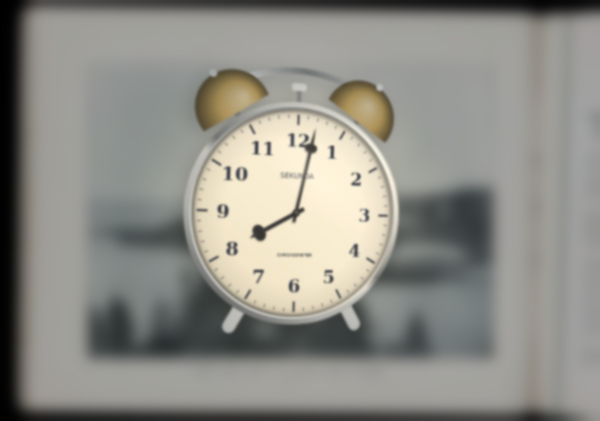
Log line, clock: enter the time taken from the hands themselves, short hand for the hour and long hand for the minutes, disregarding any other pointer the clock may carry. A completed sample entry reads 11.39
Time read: 8.02
